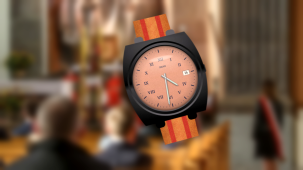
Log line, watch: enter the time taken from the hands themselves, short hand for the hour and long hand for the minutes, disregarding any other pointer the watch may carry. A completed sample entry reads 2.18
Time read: 4.31
